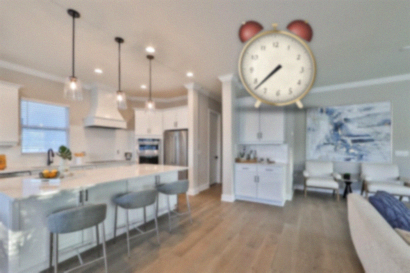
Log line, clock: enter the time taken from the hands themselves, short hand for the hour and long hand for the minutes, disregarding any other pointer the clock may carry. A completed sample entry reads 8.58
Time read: 7.38
